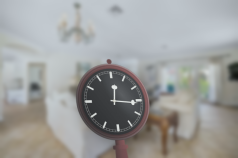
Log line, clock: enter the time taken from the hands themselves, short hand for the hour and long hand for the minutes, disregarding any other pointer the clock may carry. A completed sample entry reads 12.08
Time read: 12.16
